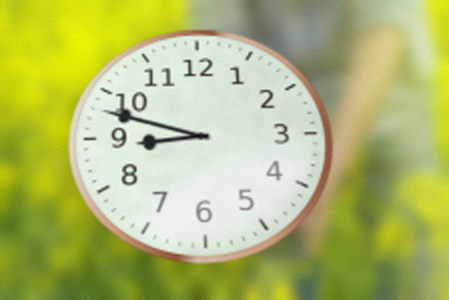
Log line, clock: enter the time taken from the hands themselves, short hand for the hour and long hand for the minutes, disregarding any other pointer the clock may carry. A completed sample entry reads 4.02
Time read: 8.48
